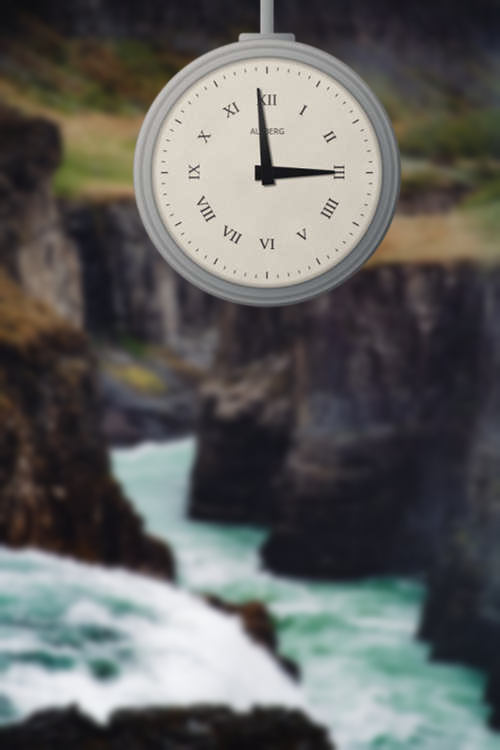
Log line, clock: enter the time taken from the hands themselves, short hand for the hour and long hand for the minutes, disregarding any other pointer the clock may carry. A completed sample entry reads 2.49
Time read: 2.59
